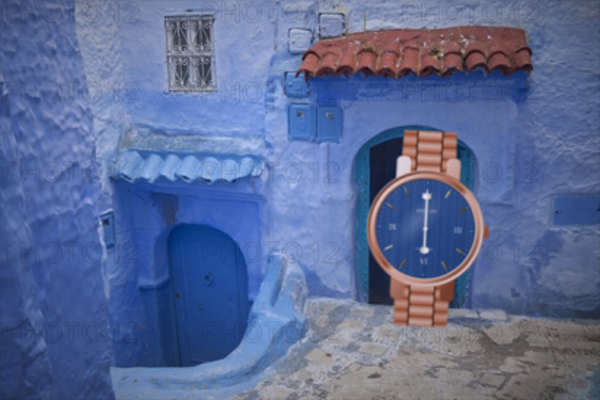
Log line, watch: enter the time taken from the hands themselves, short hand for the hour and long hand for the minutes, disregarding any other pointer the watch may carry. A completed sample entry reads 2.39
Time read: 6.00
